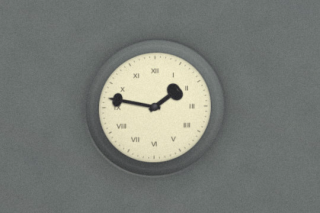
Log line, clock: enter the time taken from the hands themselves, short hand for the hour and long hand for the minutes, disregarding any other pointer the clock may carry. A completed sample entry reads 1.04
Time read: 1.47
